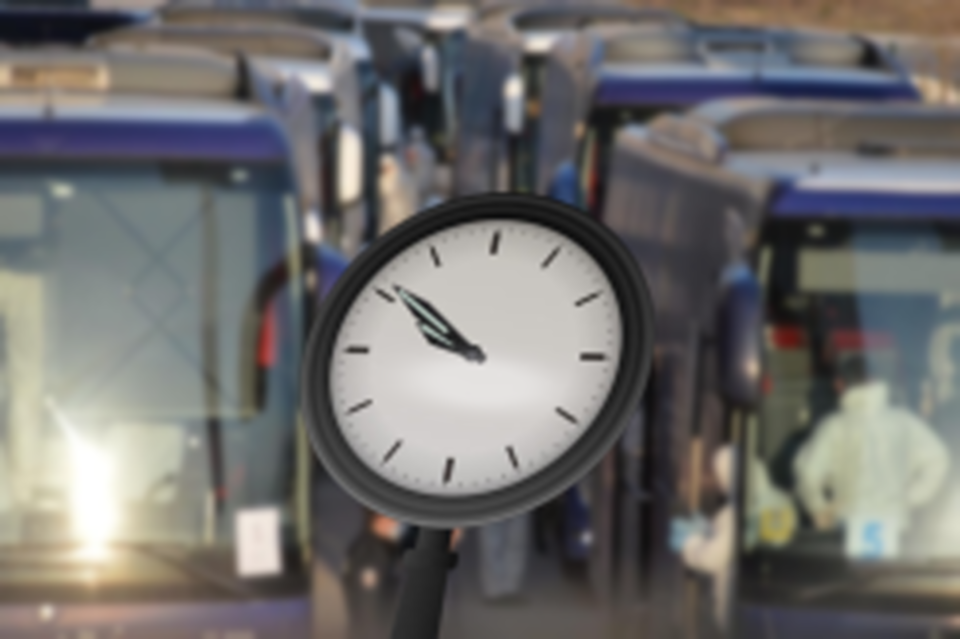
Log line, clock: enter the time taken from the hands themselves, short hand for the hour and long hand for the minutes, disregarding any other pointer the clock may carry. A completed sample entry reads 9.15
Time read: 9.51
